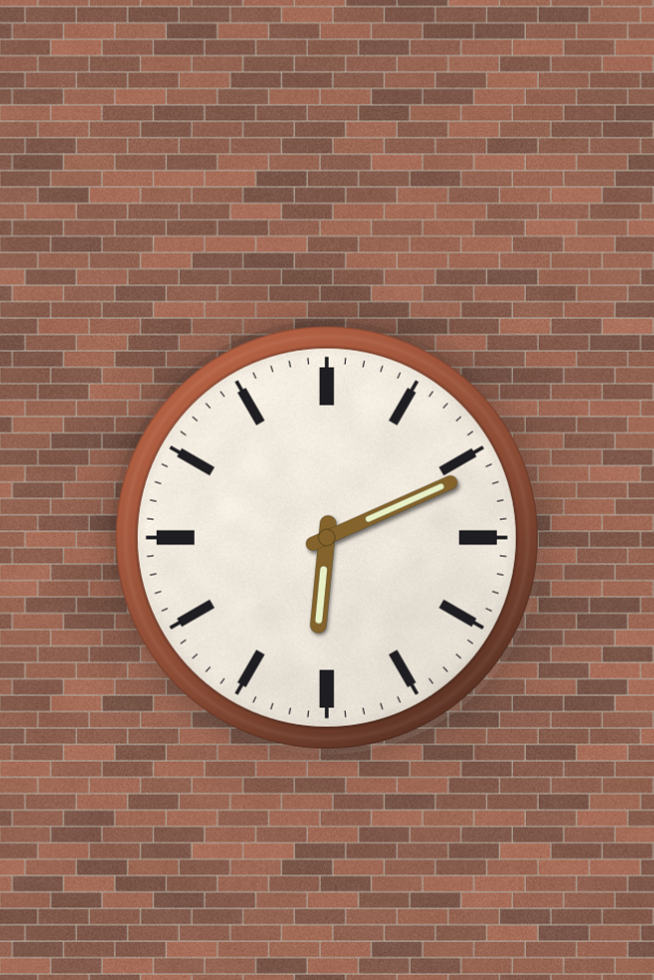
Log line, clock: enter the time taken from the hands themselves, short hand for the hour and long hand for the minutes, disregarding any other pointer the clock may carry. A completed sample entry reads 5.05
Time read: 6.11
